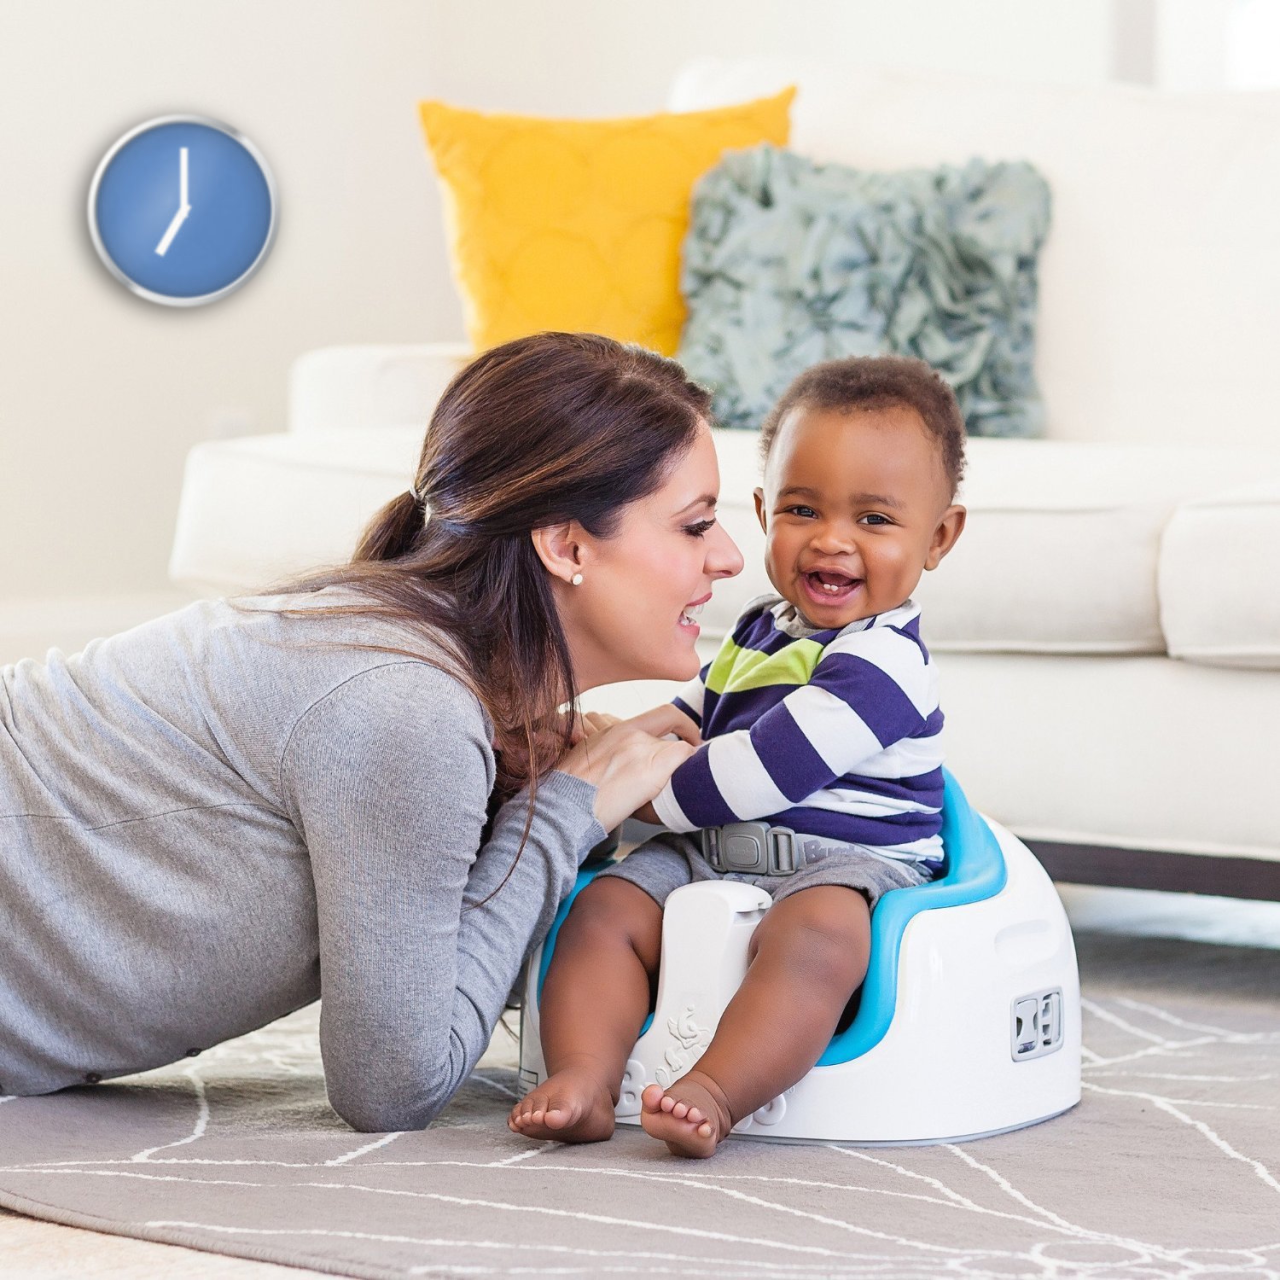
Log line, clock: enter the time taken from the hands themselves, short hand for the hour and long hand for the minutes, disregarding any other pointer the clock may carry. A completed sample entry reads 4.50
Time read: 7.00
